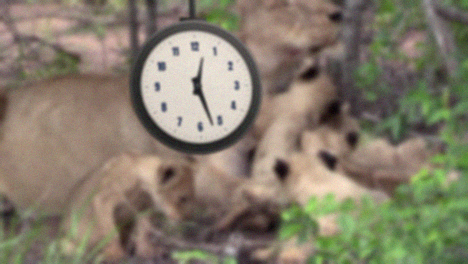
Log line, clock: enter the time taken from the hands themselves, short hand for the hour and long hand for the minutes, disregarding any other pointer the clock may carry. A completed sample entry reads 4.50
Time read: 12.27
